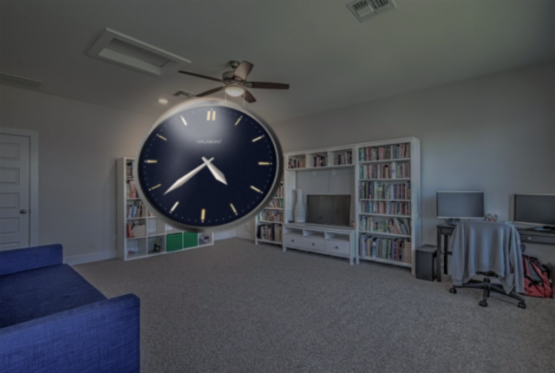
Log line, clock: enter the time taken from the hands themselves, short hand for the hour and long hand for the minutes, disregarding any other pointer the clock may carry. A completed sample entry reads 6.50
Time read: 4.38
